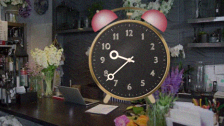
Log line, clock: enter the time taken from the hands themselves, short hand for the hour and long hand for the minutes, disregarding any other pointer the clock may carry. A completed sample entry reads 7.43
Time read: 9.38
